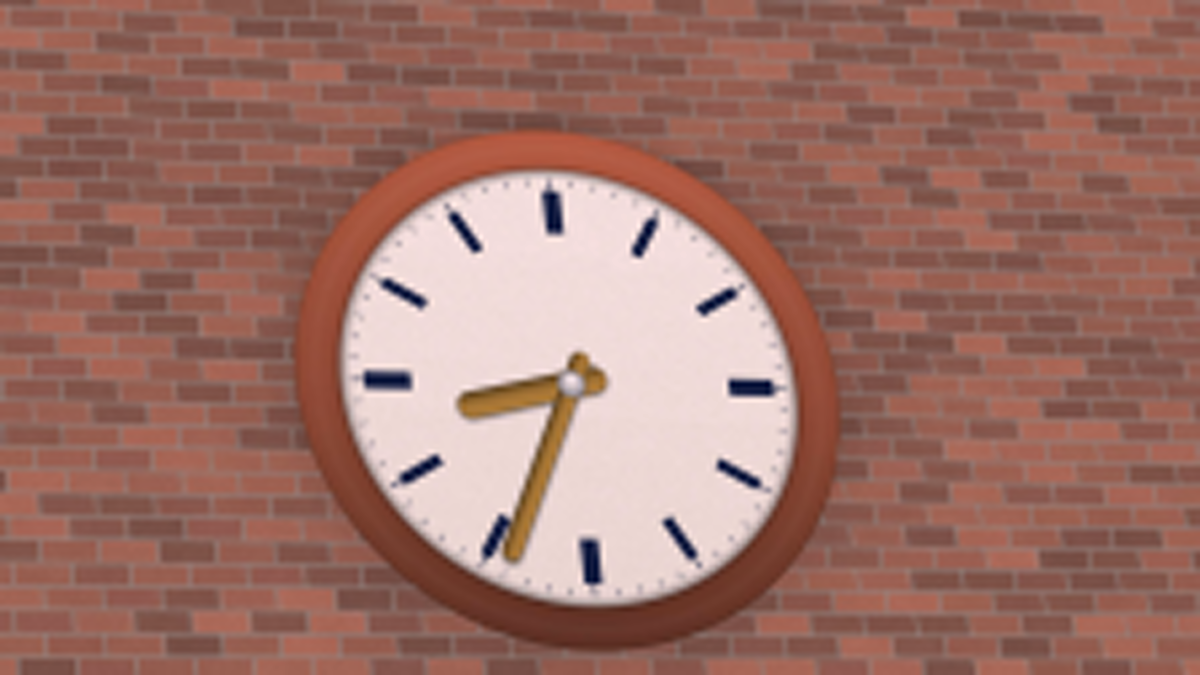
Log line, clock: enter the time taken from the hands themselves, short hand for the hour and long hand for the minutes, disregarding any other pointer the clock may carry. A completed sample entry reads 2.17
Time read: 8.34
